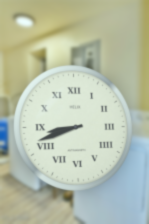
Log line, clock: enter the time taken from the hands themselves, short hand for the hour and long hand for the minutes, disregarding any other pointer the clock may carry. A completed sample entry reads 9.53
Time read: 8.42
